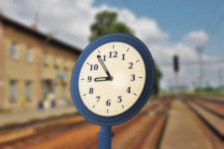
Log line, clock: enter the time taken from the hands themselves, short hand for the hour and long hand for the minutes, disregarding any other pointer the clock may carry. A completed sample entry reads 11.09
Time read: 8.54
